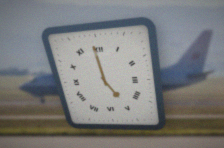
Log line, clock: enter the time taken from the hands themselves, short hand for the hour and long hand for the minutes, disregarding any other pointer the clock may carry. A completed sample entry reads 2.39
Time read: 4.59
